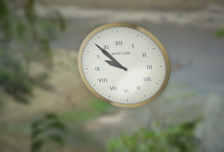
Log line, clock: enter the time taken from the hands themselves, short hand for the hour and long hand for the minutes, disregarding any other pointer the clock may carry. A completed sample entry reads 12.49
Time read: 9.53
